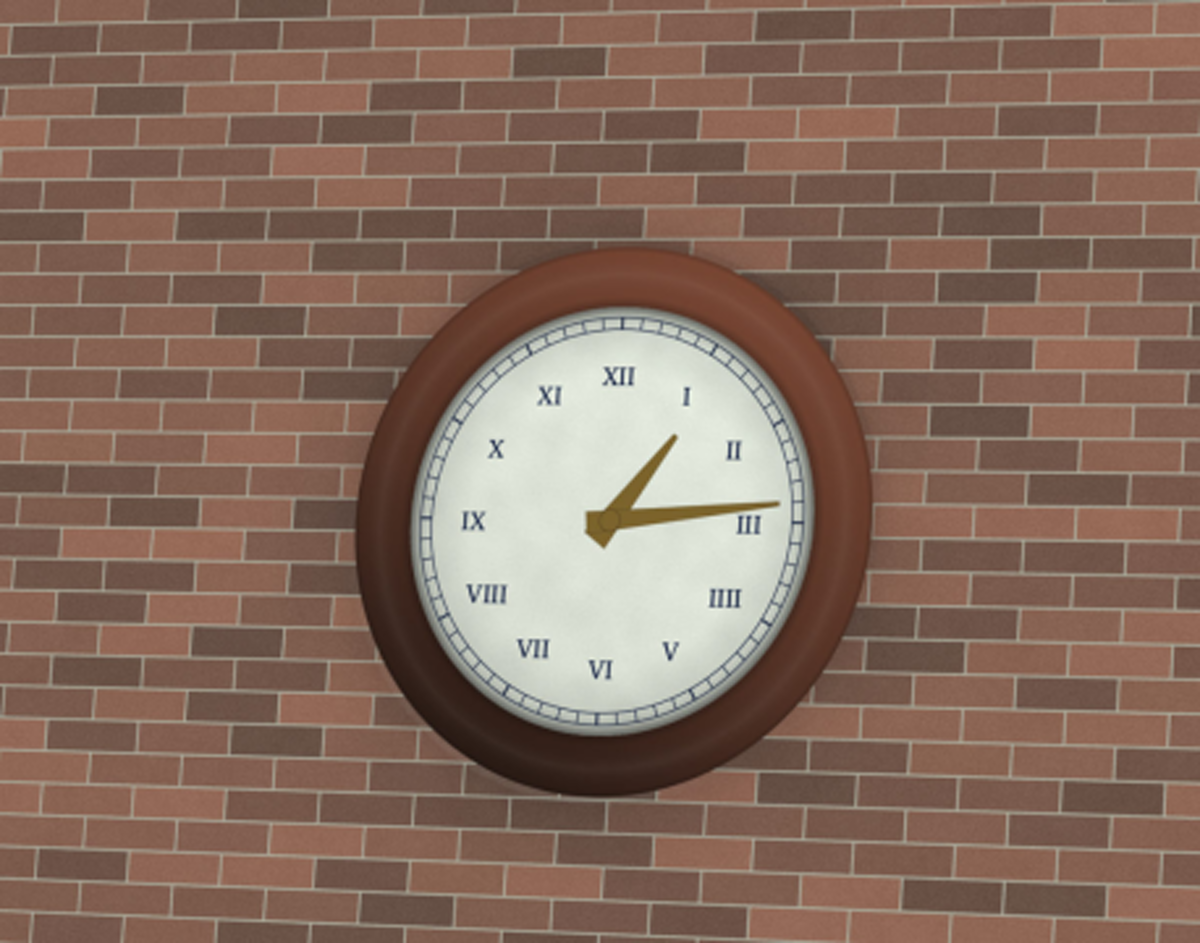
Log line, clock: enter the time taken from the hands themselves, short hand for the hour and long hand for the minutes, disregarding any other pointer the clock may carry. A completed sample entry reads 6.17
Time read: 1.14
